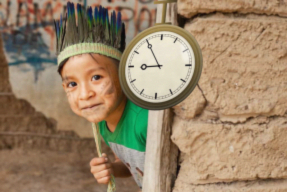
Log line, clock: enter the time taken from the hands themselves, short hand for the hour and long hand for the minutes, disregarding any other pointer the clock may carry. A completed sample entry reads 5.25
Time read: 8.55
